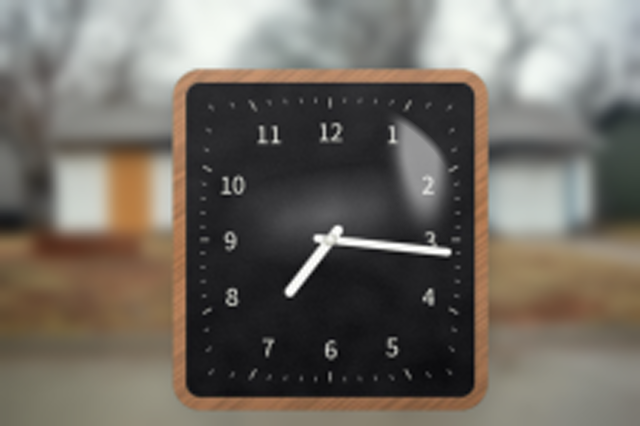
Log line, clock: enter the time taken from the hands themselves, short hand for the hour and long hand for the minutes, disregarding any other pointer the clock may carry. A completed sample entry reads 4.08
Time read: 7.16
